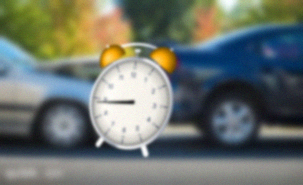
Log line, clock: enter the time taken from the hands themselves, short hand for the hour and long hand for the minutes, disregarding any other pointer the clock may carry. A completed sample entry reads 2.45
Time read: 8.44
